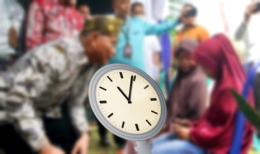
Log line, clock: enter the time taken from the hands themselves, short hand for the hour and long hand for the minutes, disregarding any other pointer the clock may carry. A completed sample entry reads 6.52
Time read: 11.04
